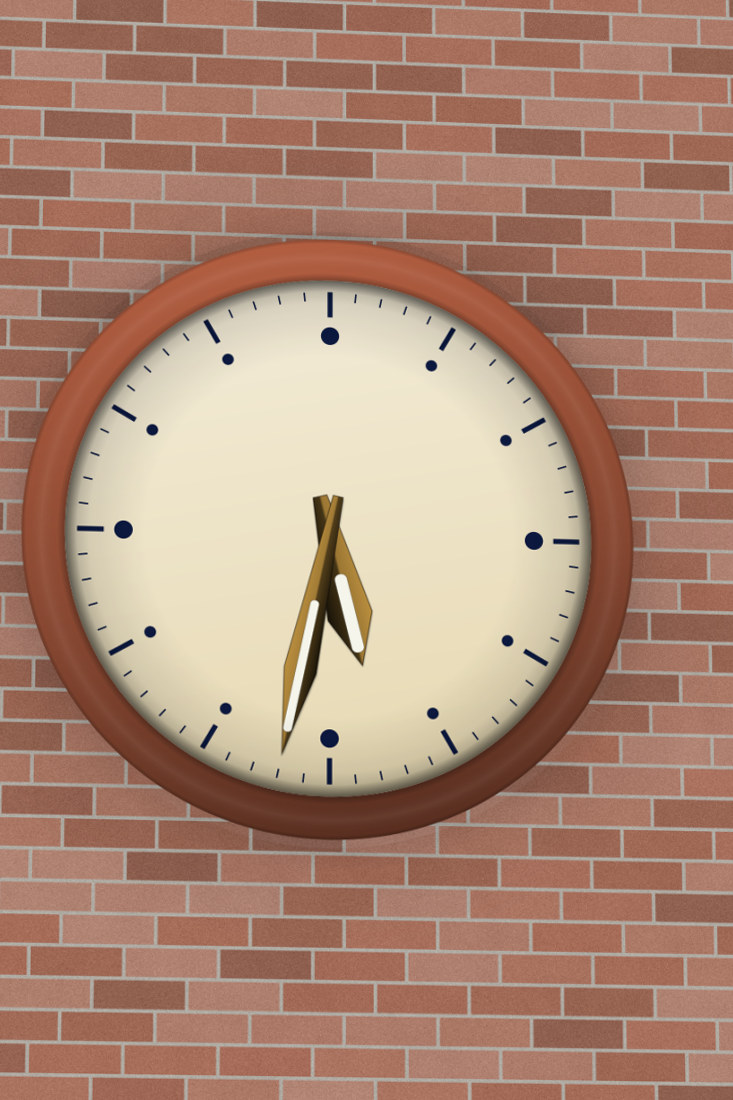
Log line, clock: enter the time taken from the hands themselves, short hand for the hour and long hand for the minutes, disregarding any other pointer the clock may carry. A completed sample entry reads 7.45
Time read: 5.32
